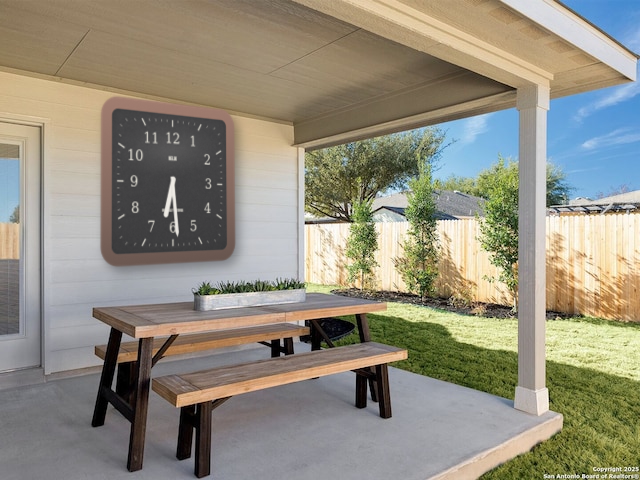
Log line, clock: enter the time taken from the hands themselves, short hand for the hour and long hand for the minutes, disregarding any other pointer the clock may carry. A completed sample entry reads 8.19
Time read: 6.29
